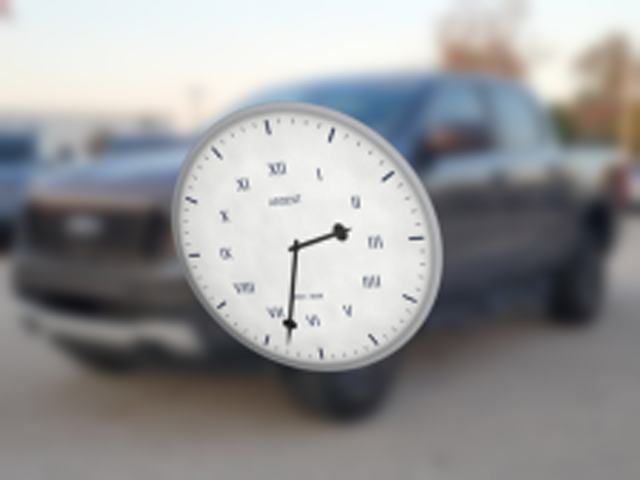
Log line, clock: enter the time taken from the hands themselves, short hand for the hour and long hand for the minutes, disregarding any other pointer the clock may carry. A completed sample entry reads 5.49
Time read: 2.33
